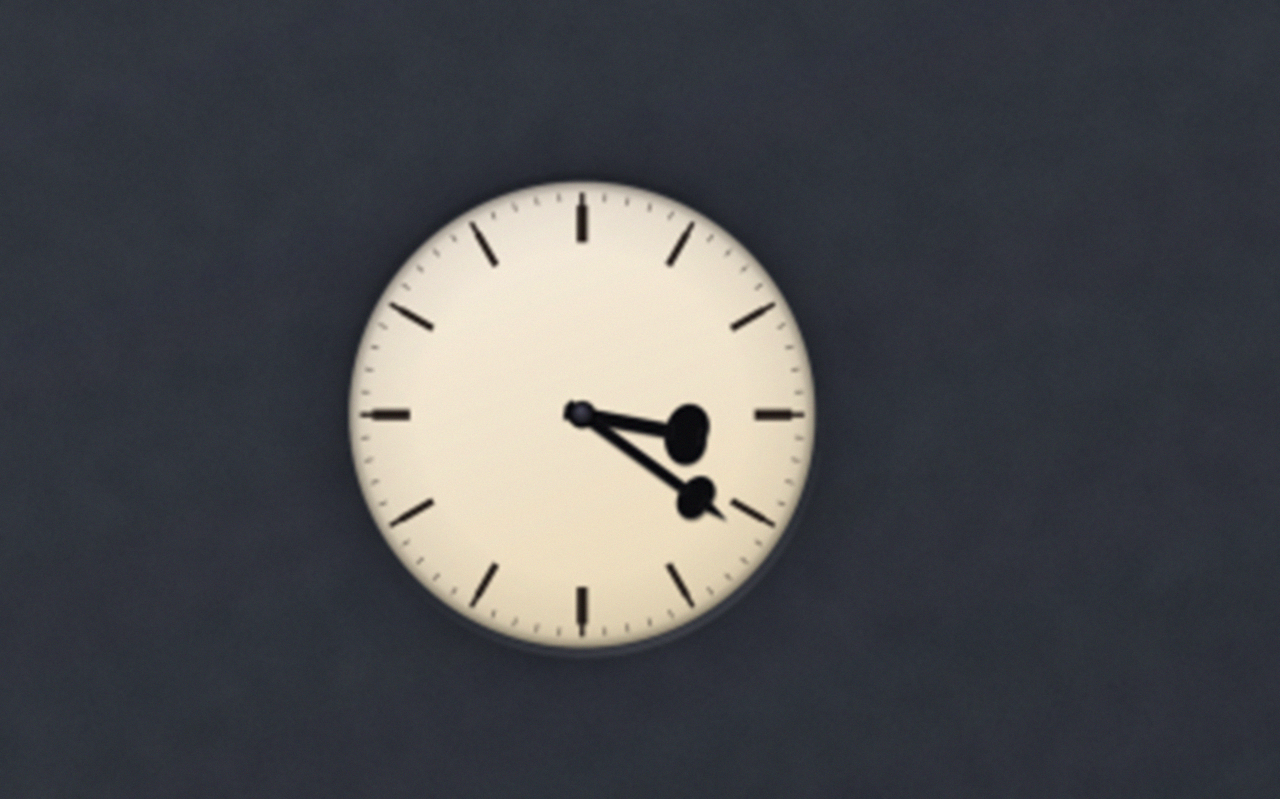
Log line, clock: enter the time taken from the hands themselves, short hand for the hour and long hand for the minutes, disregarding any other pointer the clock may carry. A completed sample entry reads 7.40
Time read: 3.21
